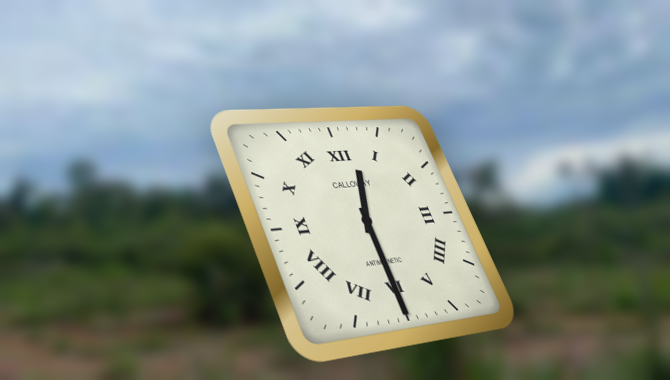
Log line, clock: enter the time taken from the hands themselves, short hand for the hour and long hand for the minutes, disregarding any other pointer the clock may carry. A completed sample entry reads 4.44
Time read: 12.30
